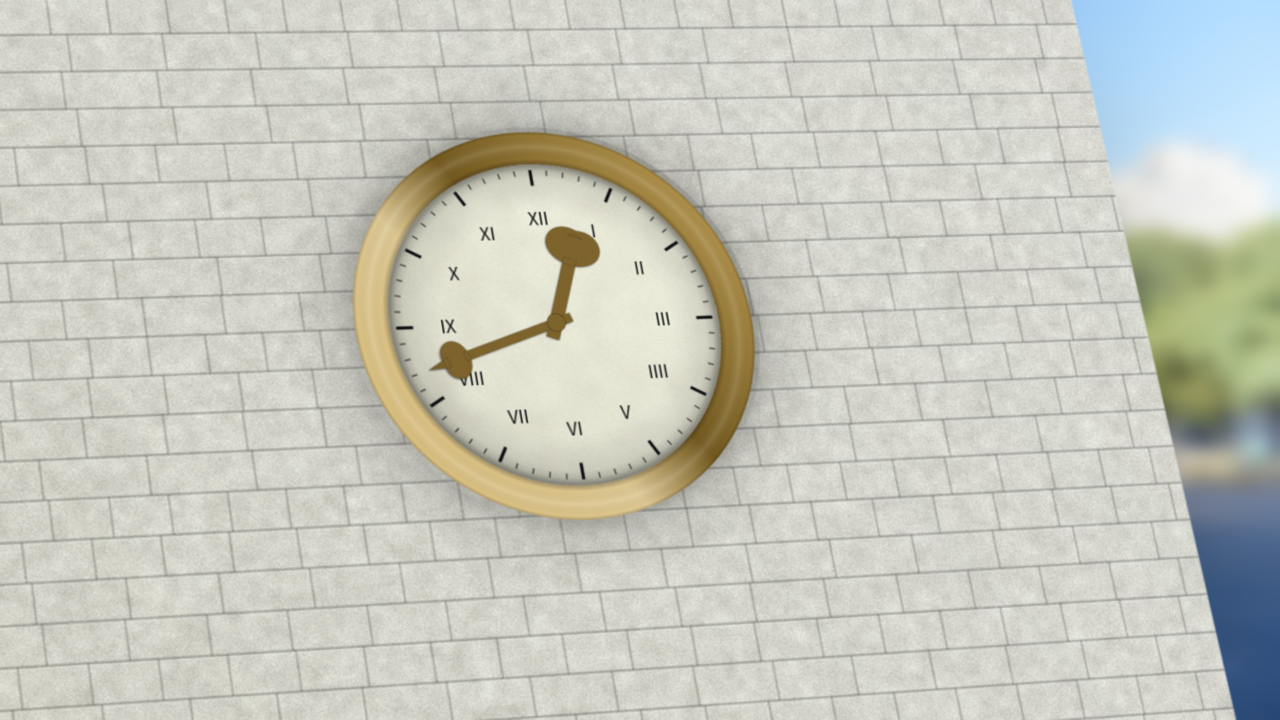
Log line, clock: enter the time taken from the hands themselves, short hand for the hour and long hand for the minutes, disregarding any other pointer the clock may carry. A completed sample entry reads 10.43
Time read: 12.42
